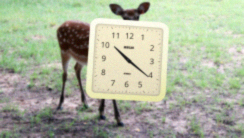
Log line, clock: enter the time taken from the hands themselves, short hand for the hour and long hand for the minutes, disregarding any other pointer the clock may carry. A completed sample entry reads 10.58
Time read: 10.21
